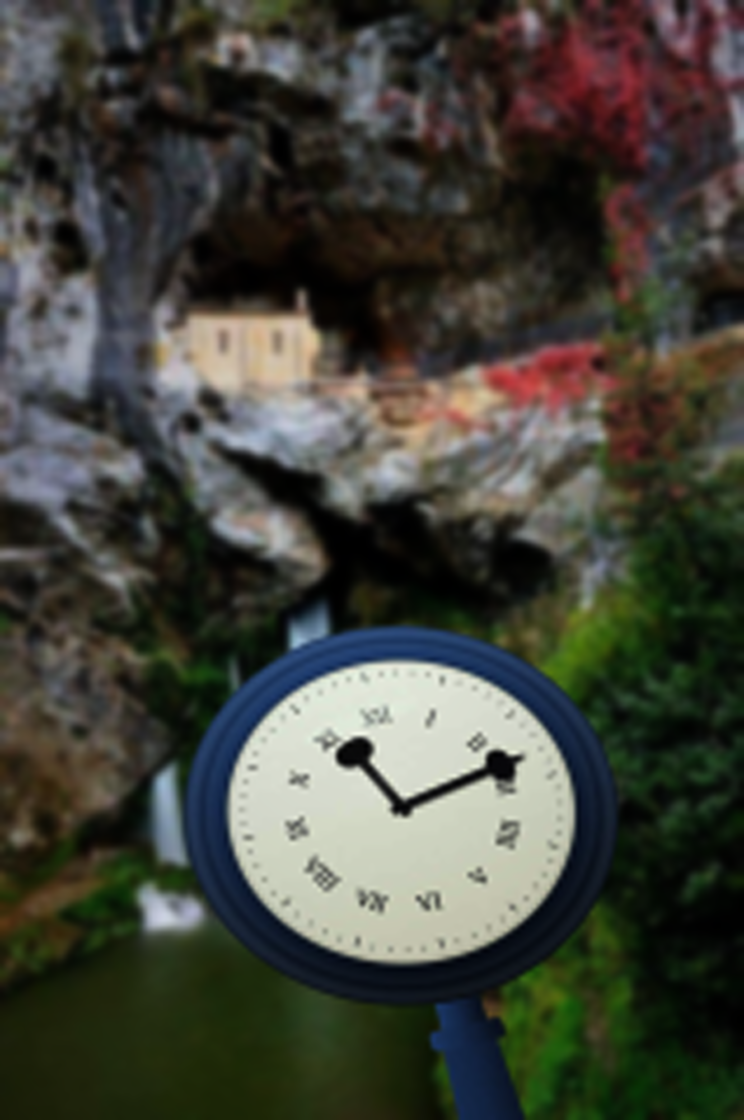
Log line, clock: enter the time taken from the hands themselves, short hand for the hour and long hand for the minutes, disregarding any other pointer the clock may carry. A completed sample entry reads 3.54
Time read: 11.13
